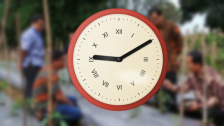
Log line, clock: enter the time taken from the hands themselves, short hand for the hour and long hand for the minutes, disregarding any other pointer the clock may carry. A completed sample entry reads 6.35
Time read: 9.10
